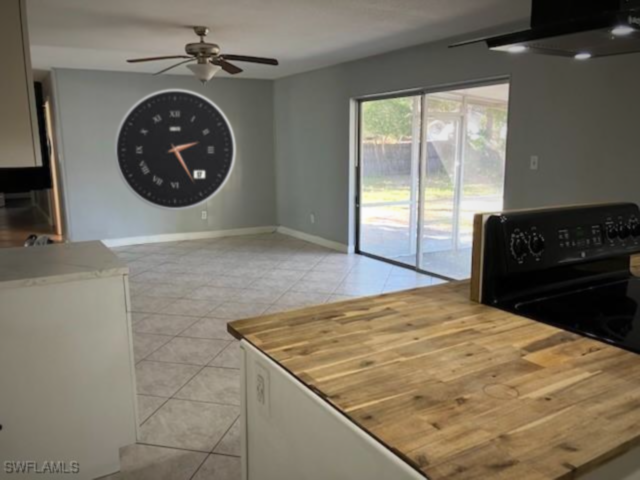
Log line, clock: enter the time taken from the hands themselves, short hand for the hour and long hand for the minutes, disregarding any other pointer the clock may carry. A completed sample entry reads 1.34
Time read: 2.25
